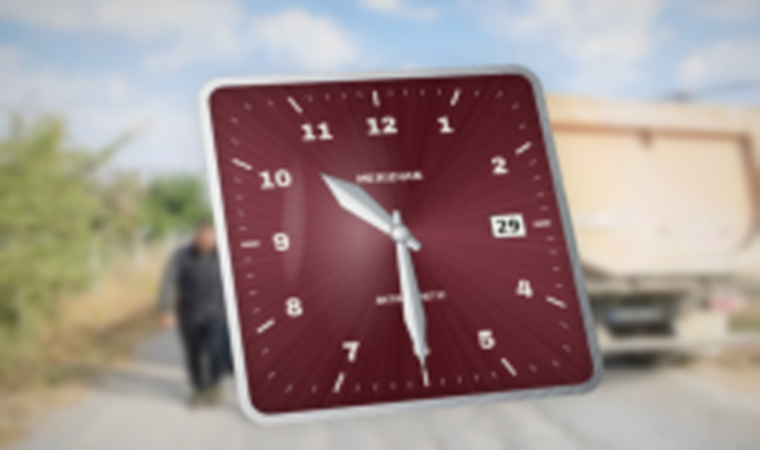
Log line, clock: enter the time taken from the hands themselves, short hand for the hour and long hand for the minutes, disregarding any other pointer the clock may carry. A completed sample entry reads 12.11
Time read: 10.30
